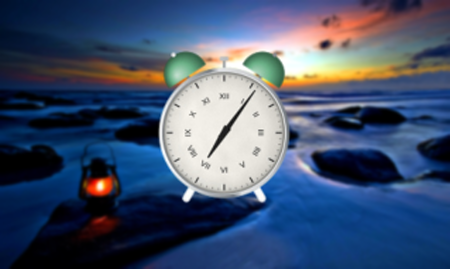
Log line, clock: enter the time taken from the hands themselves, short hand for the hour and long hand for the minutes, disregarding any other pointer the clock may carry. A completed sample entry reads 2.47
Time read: 7.06
